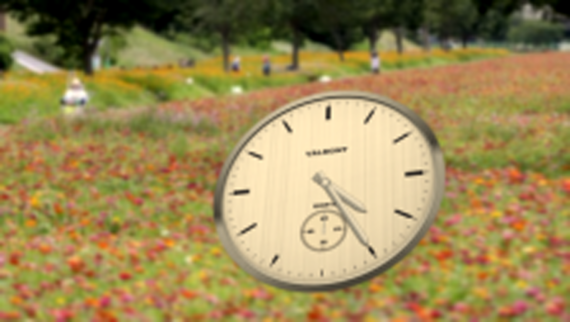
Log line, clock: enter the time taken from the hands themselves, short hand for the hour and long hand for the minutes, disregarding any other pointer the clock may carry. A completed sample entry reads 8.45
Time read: 4.25
